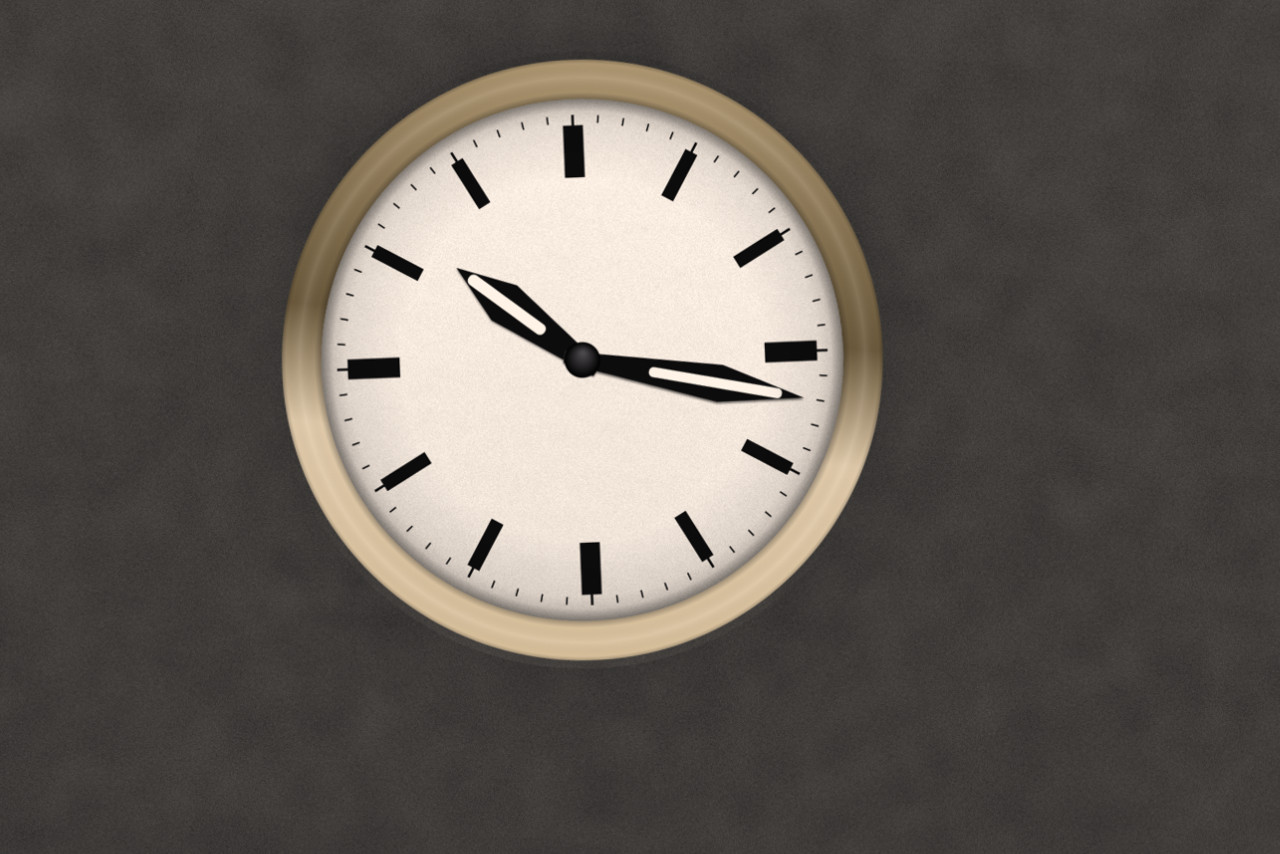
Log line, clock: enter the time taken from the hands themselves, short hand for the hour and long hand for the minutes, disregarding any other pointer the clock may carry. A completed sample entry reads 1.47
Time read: 10.17
